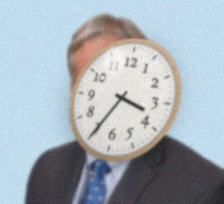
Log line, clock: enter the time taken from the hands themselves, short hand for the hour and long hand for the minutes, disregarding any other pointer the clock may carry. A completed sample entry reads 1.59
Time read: 3.35
